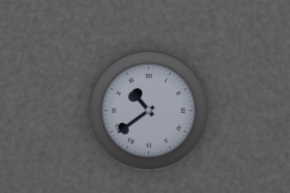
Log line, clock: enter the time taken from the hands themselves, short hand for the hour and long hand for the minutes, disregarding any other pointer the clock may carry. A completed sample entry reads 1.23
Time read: 10.39
